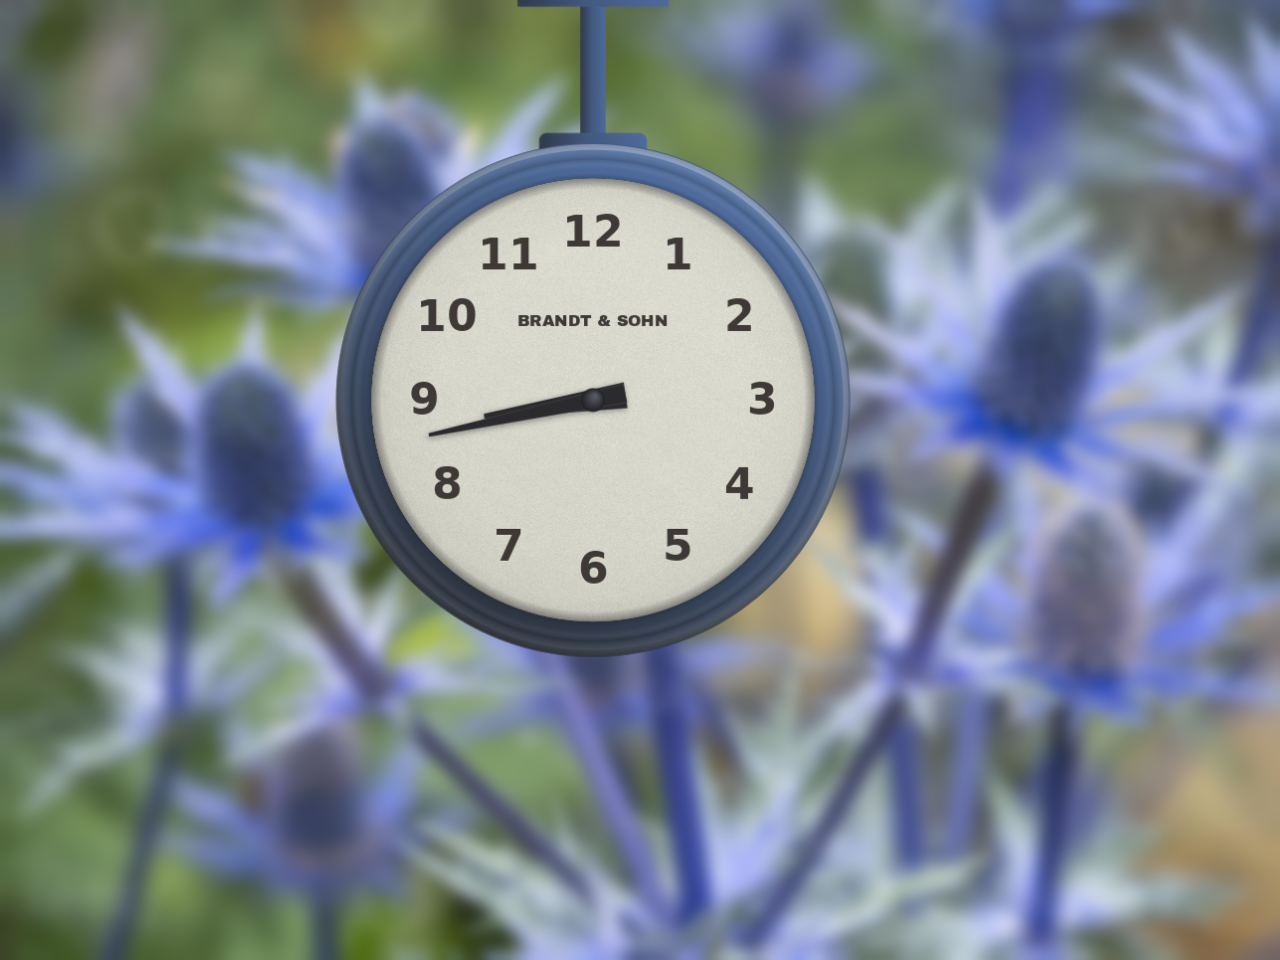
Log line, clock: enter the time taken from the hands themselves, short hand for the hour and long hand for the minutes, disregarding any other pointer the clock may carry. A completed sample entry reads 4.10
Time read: 8.43
